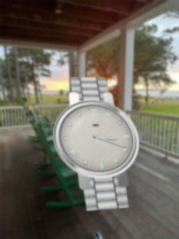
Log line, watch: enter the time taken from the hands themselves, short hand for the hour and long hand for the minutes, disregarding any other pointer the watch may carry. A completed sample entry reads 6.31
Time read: 3.19
